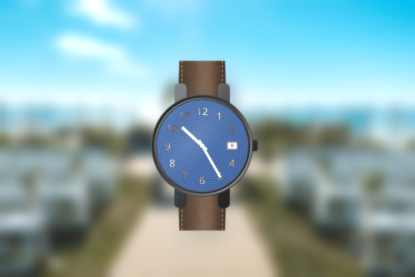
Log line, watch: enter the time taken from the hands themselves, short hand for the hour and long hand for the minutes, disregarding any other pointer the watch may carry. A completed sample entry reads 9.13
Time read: 10.25
